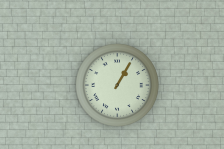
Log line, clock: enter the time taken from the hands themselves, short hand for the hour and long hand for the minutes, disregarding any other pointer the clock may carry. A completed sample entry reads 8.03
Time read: 1.05
